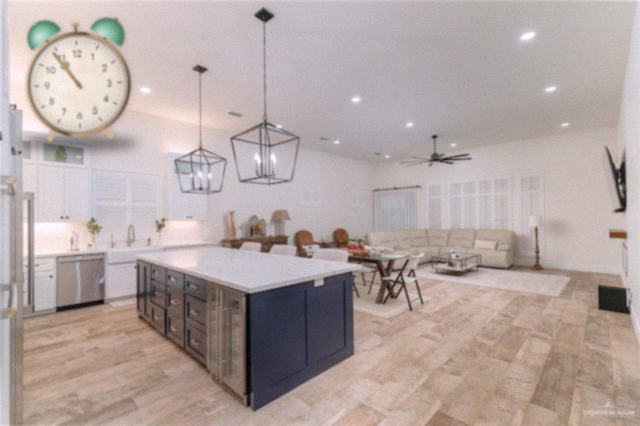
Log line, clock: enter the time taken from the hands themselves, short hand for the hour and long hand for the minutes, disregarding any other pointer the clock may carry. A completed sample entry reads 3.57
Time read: 10.54
